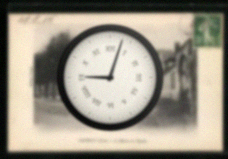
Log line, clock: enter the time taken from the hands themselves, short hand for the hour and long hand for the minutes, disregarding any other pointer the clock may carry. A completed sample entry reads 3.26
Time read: 9.03
